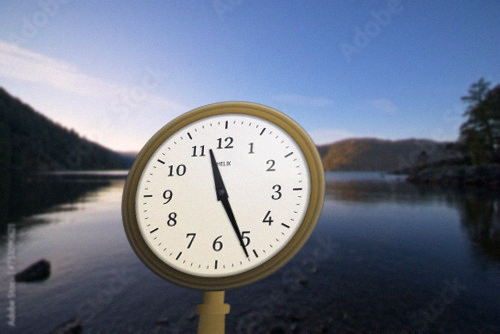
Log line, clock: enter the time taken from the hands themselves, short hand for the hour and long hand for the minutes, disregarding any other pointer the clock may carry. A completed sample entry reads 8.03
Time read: 11.26
